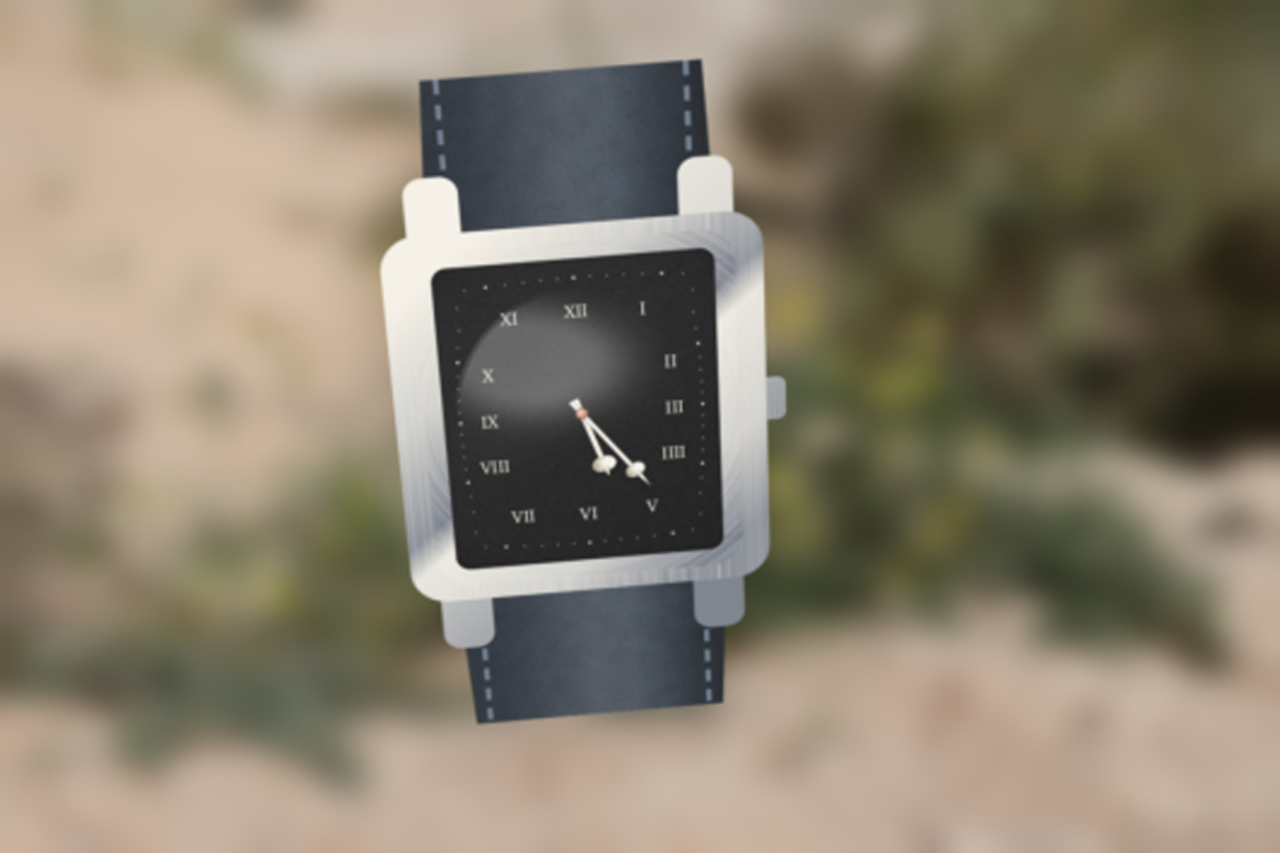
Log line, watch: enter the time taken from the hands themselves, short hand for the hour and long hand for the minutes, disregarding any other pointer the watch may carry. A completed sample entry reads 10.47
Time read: 5.24
